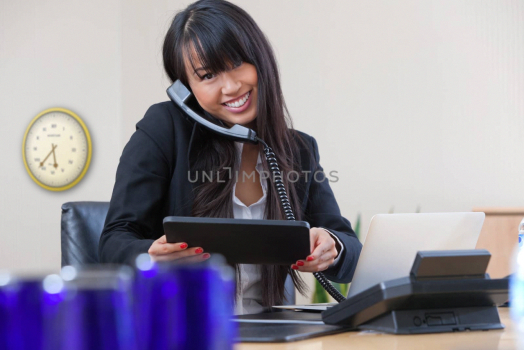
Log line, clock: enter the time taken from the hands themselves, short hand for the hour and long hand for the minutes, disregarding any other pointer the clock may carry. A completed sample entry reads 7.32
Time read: 5.37
